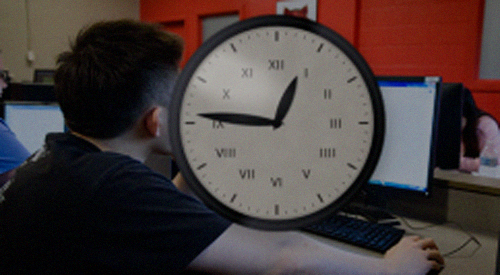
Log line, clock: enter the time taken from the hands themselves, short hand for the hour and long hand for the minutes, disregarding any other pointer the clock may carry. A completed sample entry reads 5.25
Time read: 12.46
